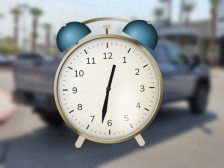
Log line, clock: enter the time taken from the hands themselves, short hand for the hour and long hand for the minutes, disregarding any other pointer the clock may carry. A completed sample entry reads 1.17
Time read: 12.32
